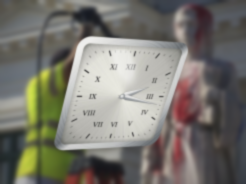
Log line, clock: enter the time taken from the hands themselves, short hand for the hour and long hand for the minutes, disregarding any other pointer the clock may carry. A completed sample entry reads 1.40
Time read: 2.17
